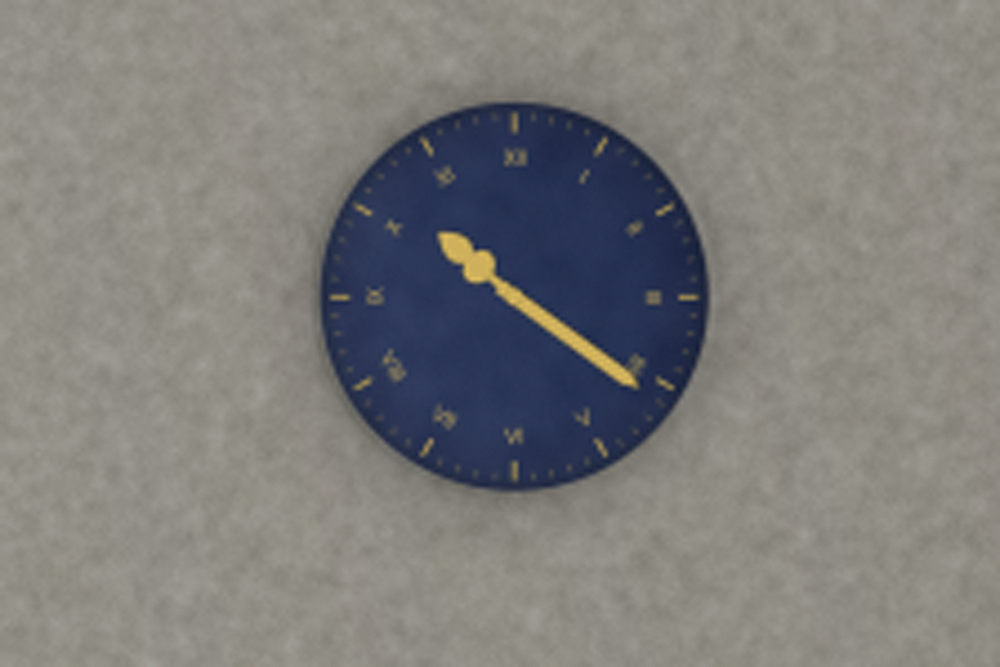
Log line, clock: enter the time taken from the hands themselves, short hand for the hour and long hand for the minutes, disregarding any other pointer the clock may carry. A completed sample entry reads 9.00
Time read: 10.21
